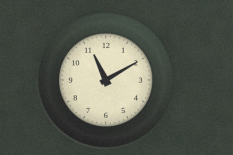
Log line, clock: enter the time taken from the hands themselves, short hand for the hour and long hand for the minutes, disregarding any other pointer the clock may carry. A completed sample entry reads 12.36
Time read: 11.10
